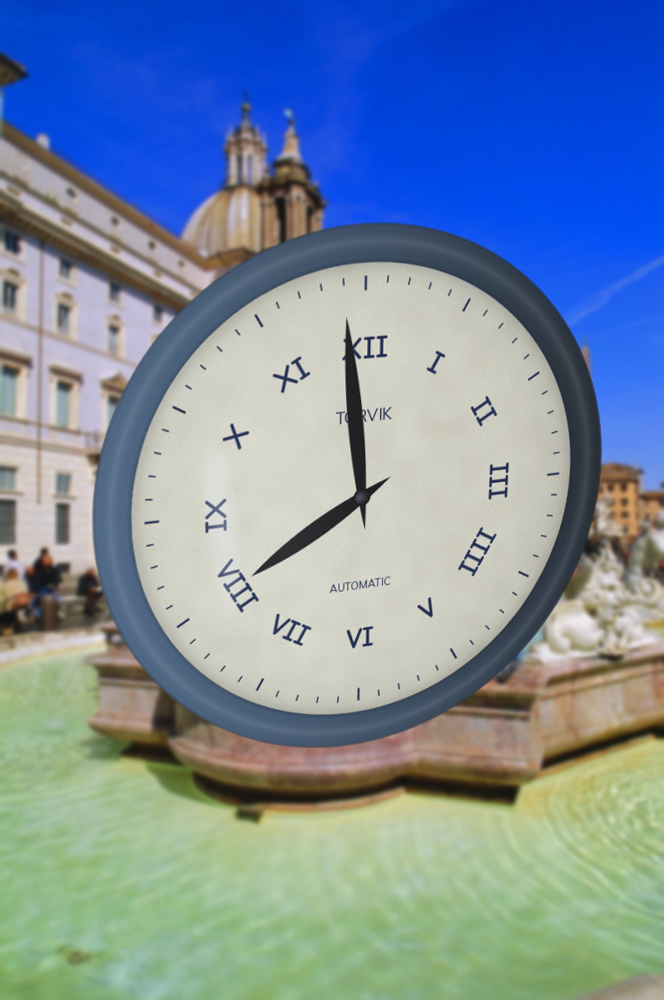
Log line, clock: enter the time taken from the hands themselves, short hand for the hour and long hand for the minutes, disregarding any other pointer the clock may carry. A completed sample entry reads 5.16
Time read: 7.59
